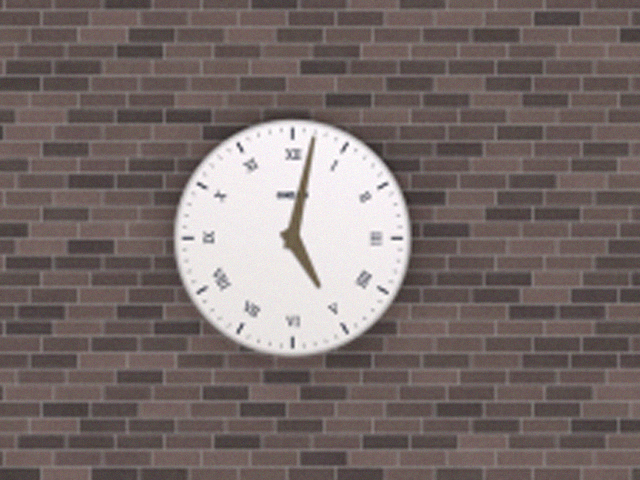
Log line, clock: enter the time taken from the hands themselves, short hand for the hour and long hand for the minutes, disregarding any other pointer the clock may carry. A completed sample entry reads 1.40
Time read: 5.02
